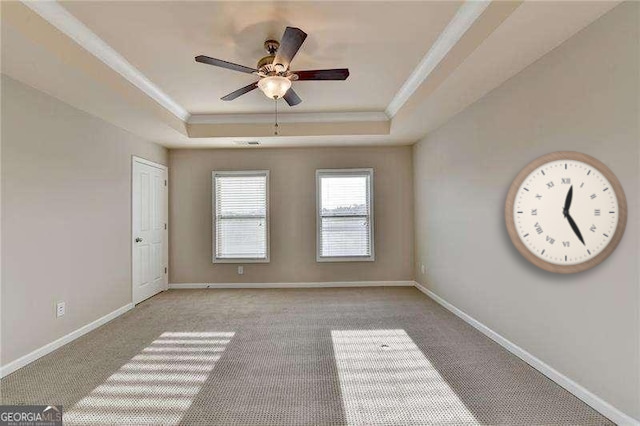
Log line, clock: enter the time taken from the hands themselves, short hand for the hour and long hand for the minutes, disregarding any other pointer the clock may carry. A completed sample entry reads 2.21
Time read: 12.25
